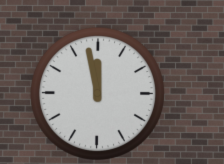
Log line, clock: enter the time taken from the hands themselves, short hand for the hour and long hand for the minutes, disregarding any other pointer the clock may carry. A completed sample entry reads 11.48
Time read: 11.58
